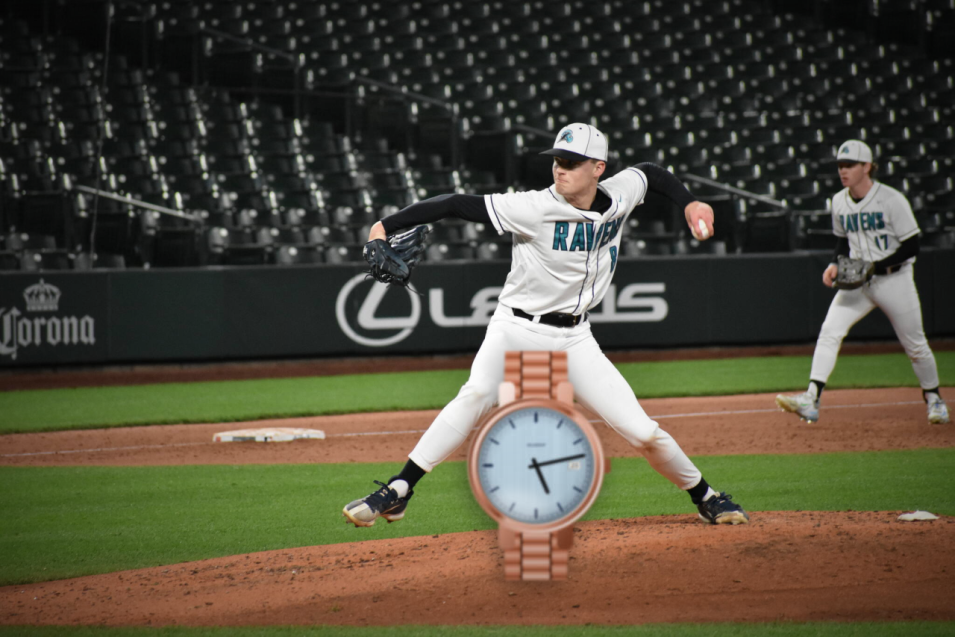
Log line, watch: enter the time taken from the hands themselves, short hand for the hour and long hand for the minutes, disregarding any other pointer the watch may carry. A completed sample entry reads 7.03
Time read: 5.13
